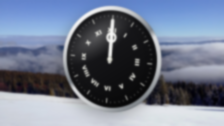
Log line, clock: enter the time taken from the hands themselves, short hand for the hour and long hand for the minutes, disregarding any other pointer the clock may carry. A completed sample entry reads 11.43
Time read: 12.00
